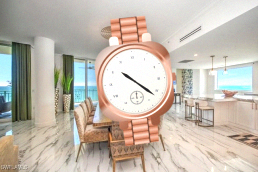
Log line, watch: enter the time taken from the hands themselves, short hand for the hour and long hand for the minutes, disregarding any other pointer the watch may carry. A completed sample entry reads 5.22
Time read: 10.22
